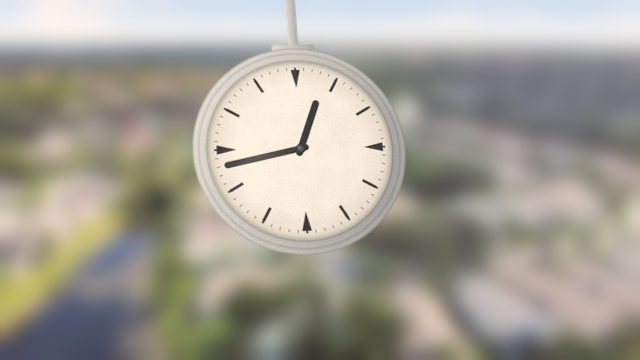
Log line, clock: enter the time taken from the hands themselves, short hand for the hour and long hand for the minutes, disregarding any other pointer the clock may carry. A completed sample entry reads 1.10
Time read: 12.43
